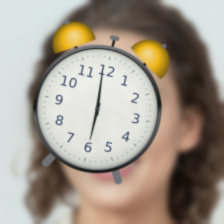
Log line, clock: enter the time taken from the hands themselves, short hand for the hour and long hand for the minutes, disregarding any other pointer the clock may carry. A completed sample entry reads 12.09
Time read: 5.59
